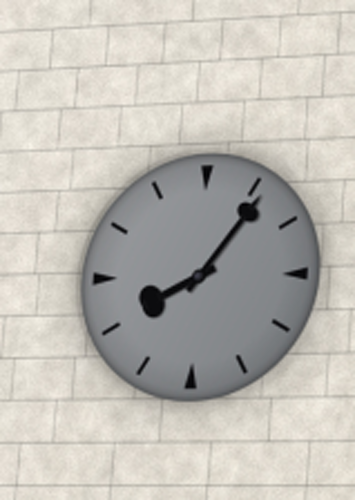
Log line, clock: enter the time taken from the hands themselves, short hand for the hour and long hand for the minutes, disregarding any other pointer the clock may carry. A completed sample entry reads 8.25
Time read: 8.06
